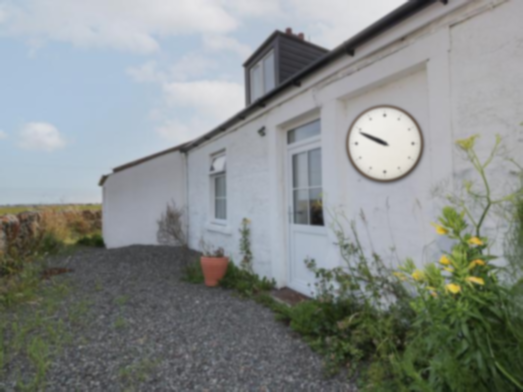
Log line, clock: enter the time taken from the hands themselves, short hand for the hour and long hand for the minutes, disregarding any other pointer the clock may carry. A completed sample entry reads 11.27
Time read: 9.49
